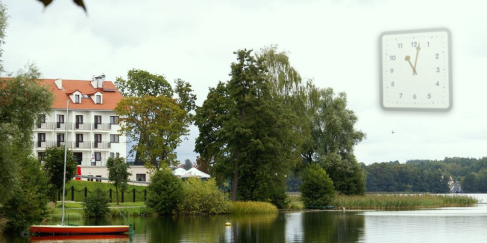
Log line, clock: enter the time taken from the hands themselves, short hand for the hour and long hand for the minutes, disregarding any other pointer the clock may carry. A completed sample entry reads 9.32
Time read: 11.02
